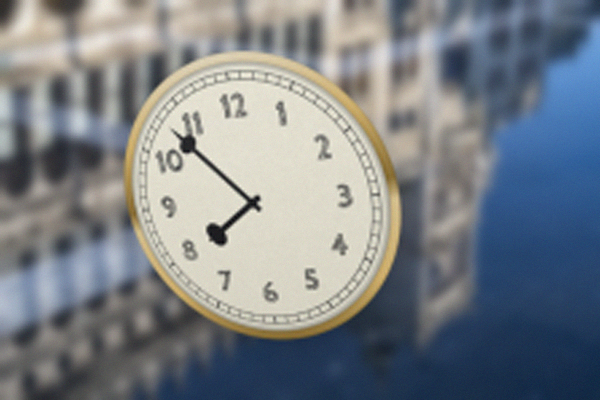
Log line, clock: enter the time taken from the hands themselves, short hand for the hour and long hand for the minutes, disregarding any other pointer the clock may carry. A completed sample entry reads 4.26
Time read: 7.53
